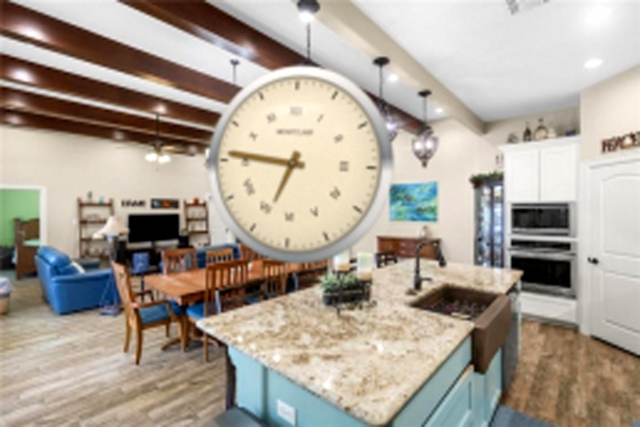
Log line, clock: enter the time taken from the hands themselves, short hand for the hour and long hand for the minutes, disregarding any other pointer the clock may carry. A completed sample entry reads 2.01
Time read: 6.46
